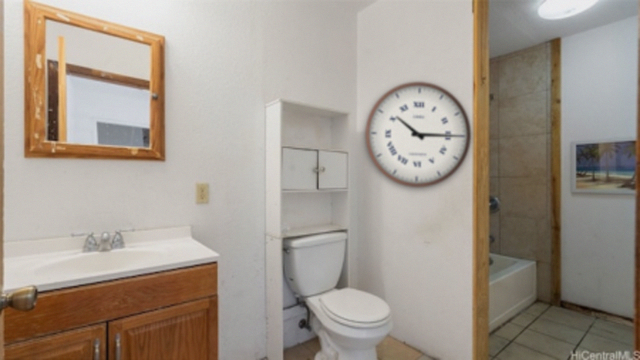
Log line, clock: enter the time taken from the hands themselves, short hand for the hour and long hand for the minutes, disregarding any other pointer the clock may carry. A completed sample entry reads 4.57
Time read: 10.15
